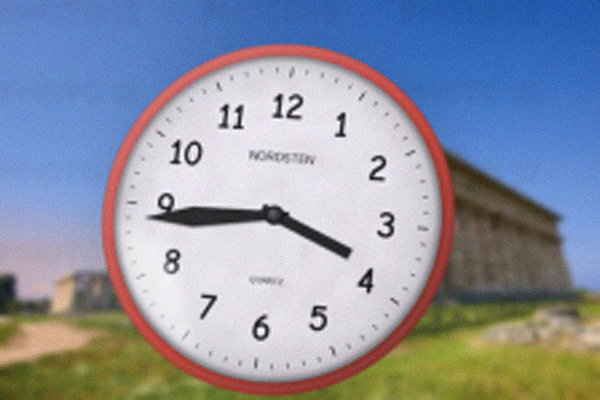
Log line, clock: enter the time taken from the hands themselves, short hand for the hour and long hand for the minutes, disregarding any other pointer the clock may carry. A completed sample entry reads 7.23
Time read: 3.44
